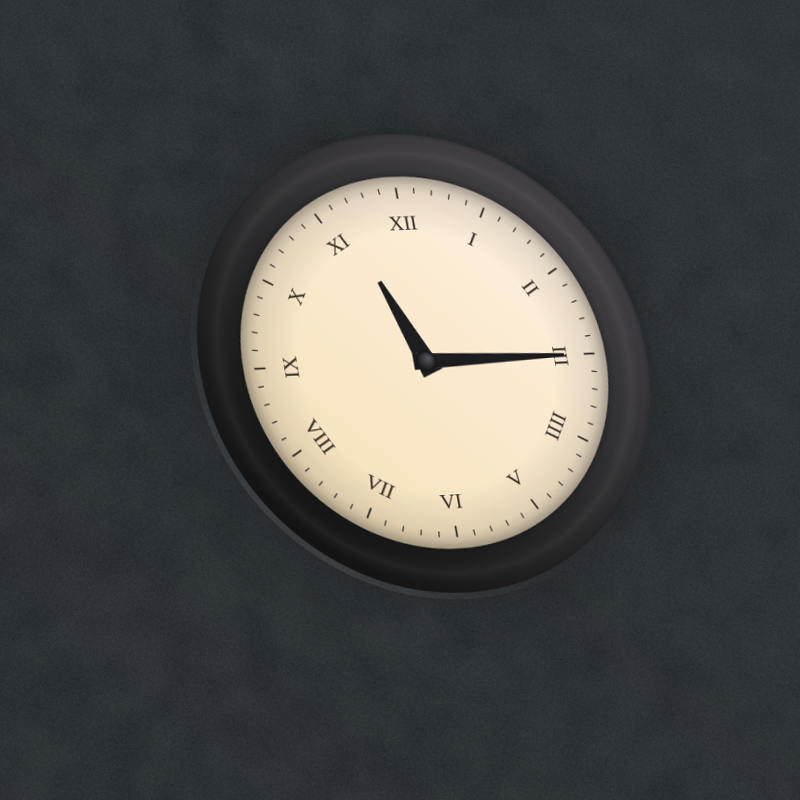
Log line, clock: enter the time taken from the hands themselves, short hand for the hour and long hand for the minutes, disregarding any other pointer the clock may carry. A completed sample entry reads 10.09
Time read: 11.15
